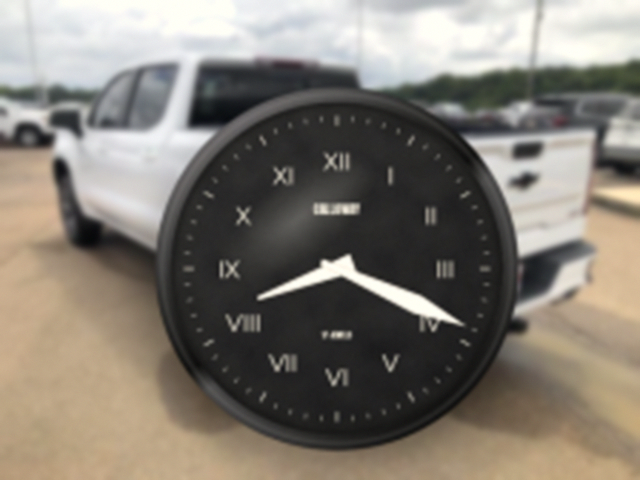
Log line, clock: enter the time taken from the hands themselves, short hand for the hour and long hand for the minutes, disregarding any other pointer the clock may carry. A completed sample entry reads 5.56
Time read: 8.19
